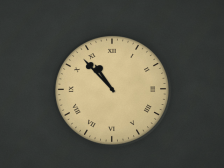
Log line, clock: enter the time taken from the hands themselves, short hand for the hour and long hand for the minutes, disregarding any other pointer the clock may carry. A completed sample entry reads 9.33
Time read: 10.53
